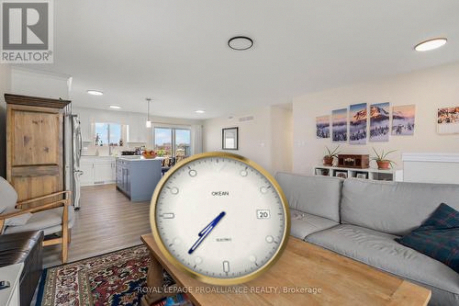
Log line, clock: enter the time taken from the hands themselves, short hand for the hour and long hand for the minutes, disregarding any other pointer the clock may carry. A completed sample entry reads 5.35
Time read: 7.37
